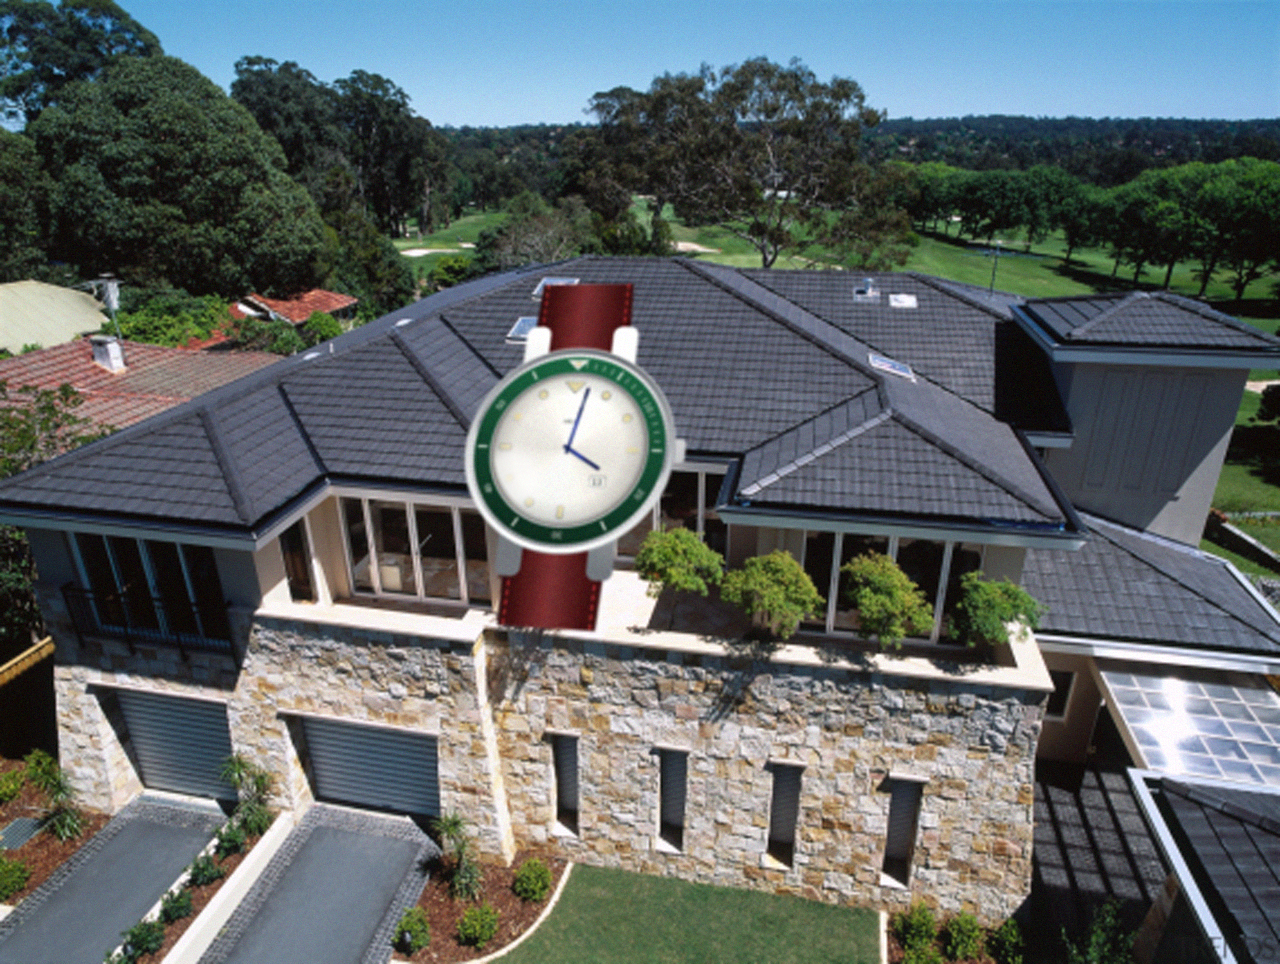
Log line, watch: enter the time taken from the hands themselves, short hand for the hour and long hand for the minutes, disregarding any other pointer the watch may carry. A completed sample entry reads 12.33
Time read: 4.02
